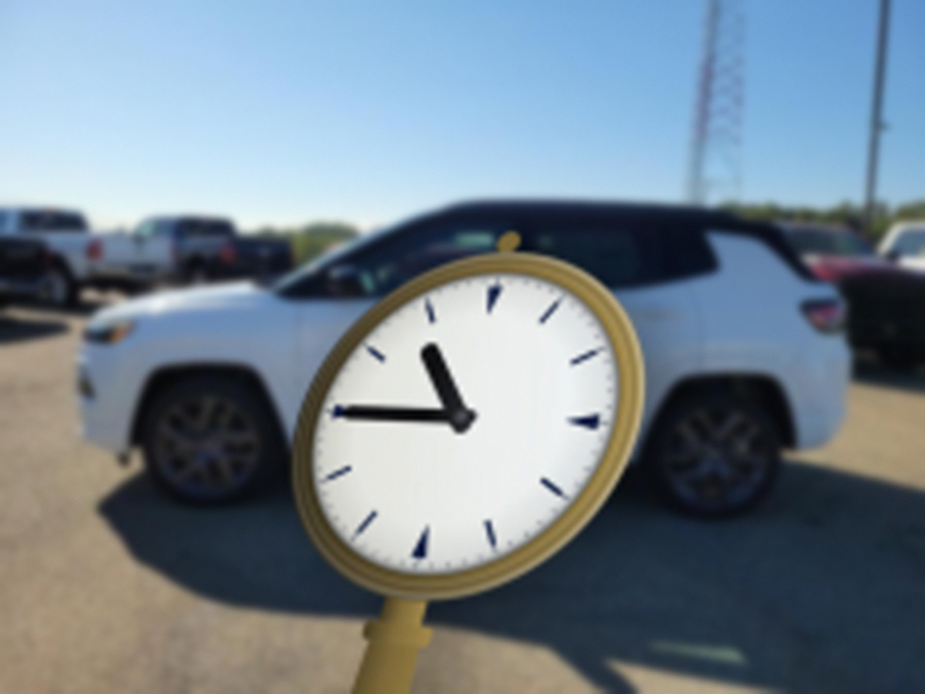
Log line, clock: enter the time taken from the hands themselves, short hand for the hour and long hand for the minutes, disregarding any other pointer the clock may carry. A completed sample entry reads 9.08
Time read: 10.45
